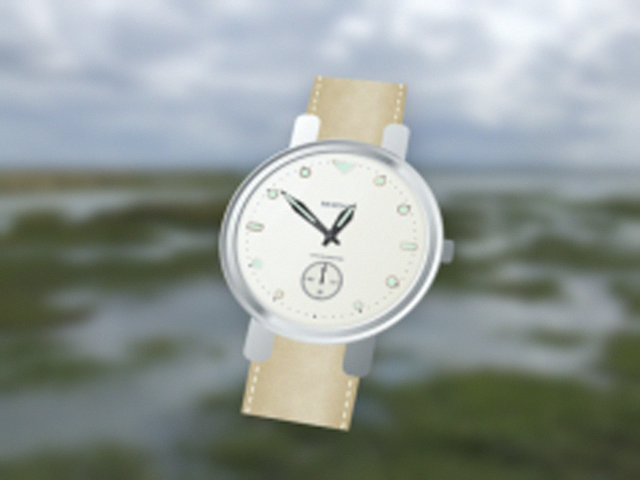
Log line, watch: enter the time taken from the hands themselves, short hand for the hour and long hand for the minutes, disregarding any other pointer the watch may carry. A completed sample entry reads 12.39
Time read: 12.51
